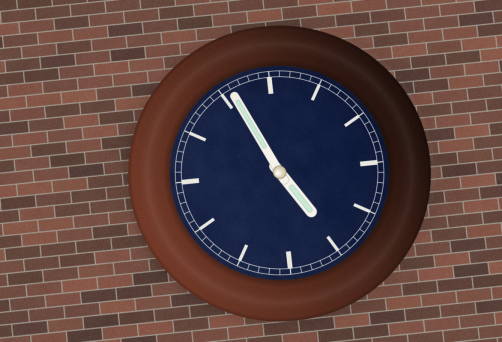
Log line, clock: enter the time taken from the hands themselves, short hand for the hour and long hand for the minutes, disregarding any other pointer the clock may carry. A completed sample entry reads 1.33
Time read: 4.56
